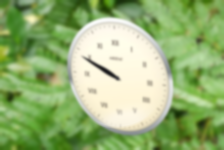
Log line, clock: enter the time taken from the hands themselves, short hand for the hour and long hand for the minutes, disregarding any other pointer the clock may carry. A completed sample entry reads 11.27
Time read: 9.49
